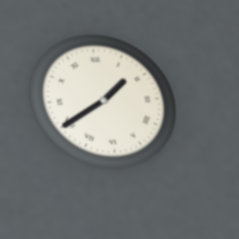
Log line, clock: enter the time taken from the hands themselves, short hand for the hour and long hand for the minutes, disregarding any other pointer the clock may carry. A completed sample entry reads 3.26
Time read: 1.40
